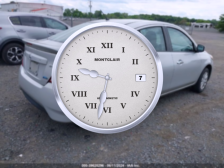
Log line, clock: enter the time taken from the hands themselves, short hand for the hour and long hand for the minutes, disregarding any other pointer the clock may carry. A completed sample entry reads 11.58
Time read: 9.32
